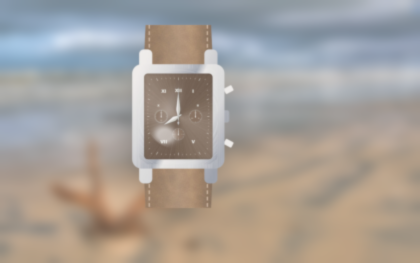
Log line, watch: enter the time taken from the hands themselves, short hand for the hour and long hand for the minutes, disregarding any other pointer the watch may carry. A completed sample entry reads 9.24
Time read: 8.00
